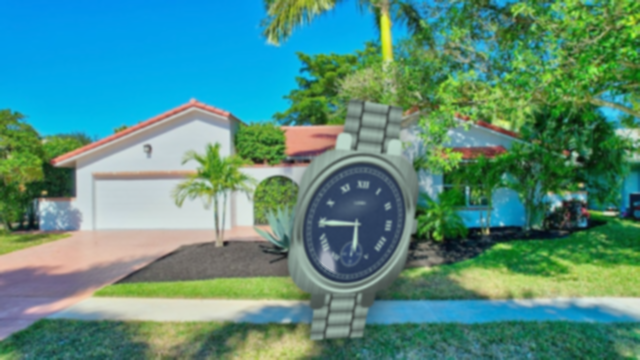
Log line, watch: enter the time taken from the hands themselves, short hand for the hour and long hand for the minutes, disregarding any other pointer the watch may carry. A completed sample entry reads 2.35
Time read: 5.45
